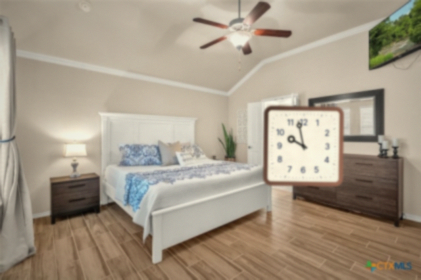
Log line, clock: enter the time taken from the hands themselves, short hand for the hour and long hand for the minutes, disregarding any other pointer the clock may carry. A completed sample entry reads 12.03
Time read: 9.58
